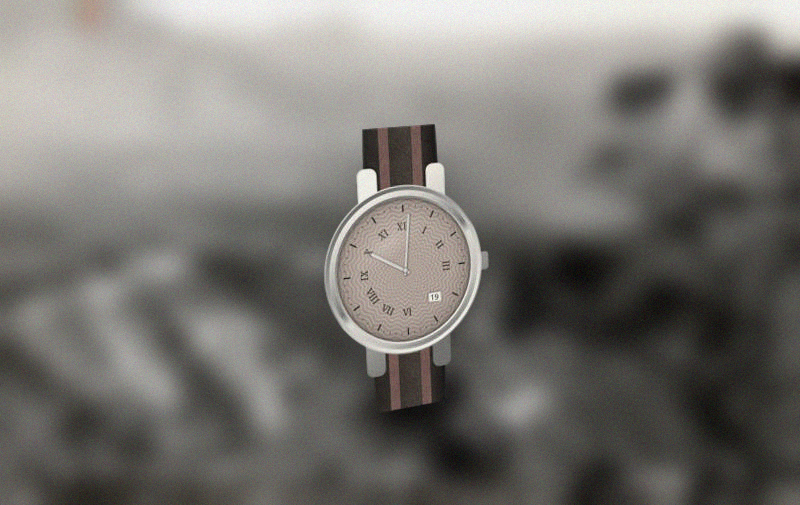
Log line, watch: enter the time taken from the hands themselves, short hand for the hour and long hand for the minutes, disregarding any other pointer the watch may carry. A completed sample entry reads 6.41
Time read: 10.01
